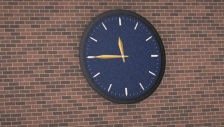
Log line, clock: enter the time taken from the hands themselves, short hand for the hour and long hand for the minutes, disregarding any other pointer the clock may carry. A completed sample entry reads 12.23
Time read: 11.45
